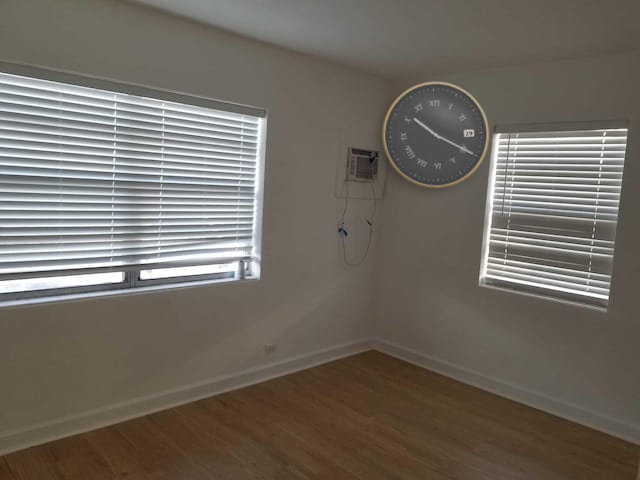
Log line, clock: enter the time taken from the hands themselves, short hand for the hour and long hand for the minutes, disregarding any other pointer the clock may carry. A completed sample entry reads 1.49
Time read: 10.20
